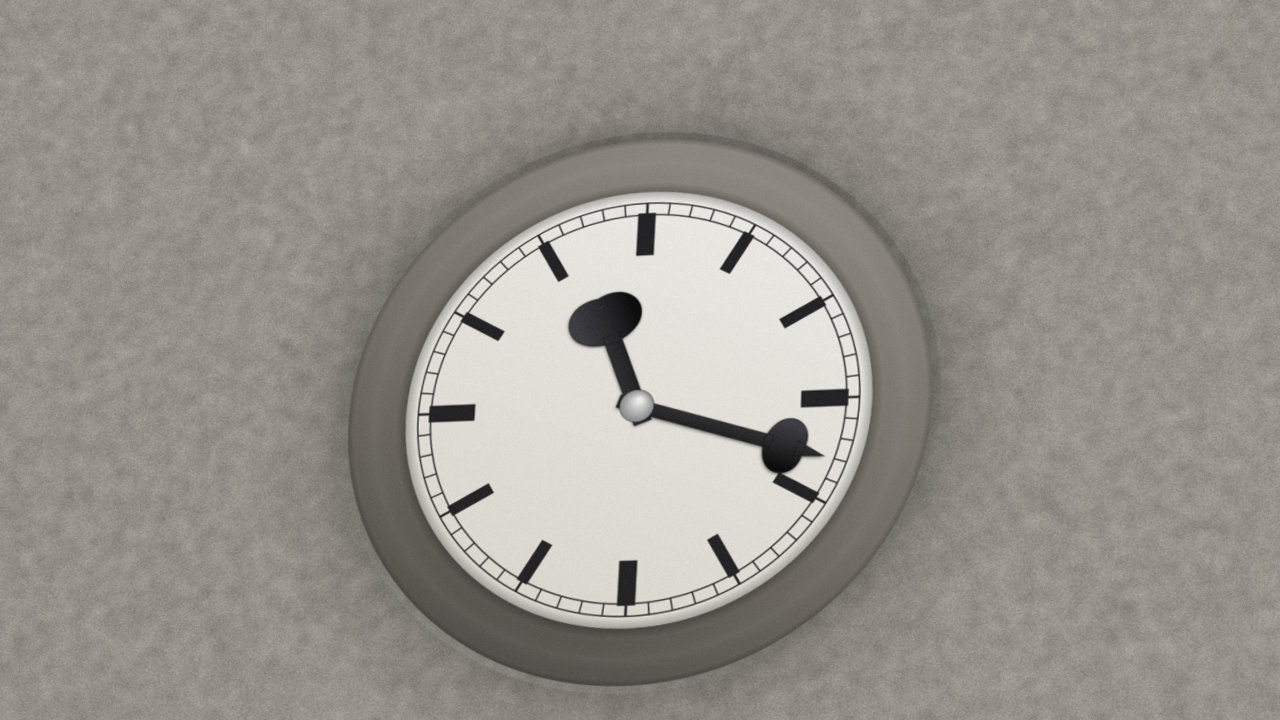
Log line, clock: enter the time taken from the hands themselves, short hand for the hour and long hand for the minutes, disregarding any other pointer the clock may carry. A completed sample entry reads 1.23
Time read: 11.18
